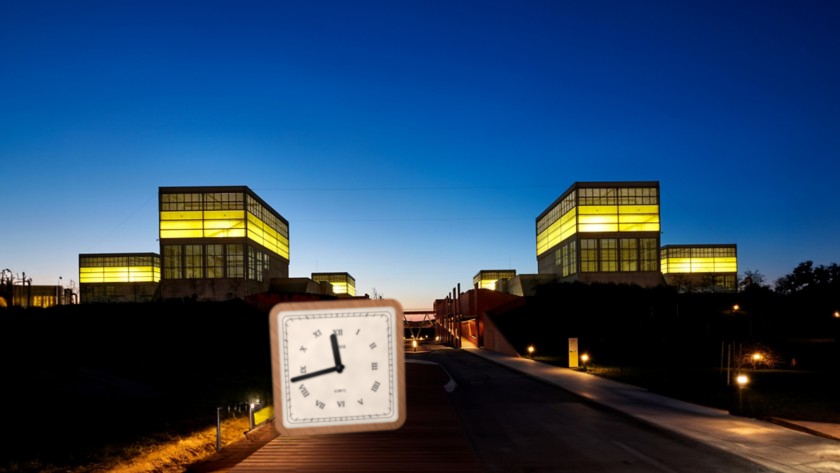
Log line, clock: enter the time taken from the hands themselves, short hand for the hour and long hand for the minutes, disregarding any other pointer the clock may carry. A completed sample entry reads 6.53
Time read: 11.43
